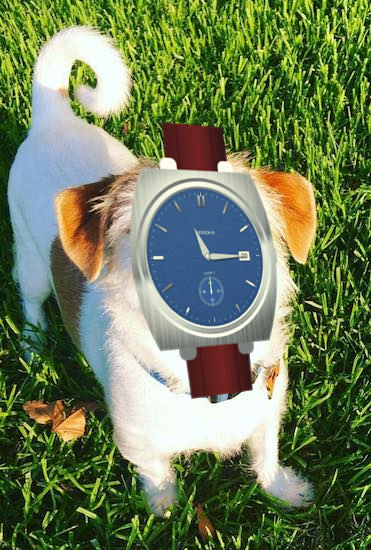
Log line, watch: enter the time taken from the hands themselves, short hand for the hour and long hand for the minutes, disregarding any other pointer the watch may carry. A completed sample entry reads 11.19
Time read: 11.15
